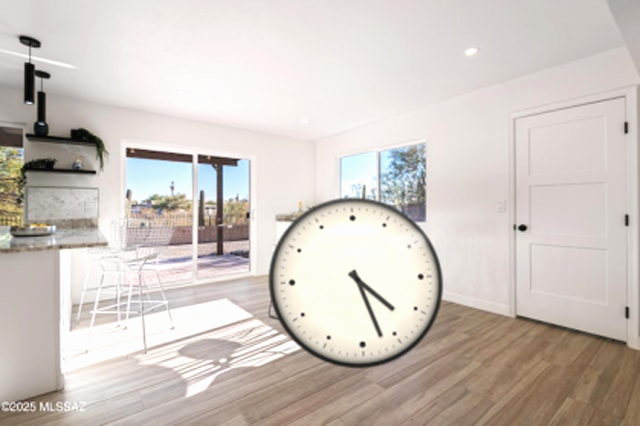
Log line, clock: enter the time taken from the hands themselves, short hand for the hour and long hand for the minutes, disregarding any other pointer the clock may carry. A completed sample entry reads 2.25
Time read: 4.27
